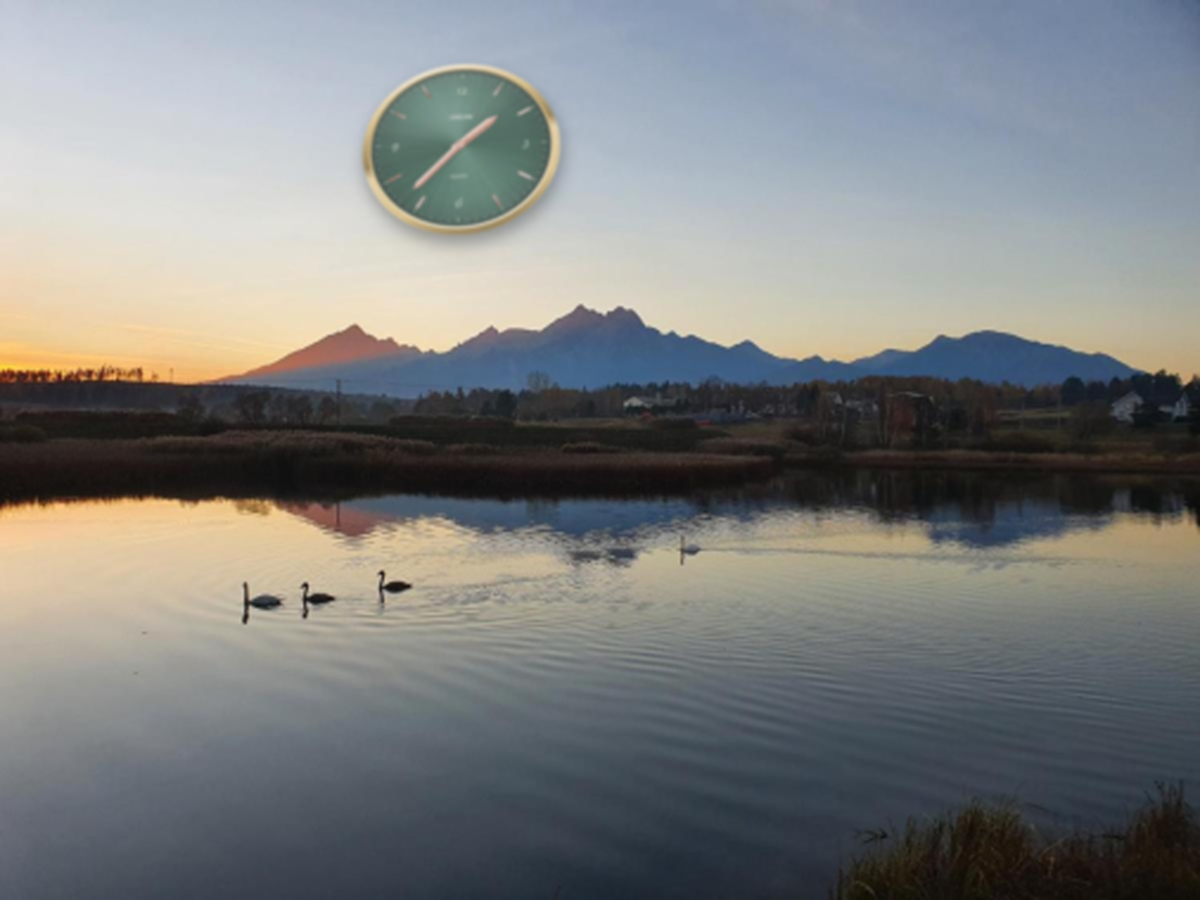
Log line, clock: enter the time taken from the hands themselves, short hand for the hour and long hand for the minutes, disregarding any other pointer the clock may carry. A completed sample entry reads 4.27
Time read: 1.37
